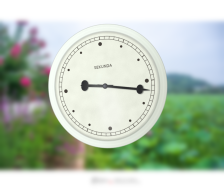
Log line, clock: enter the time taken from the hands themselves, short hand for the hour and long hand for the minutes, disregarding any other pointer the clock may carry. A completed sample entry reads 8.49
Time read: 9.17
